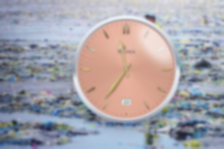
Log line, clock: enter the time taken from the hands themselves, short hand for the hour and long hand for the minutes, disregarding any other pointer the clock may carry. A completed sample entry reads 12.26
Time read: 11.36
